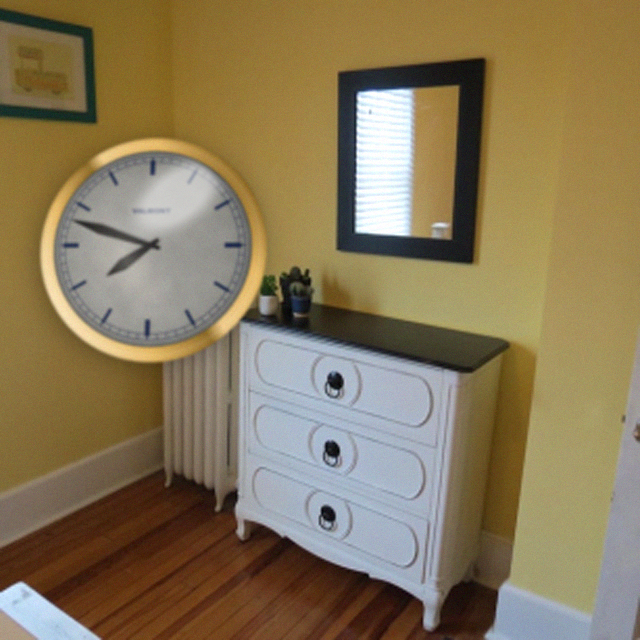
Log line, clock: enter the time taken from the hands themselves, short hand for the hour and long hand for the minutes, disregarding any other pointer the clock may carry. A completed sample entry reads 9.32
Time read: 7.48
